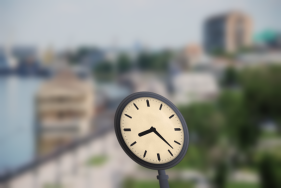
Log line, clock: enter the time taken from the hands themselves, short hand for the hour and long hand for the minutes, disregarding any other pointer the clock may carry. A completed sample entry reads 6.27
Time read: 8.23
